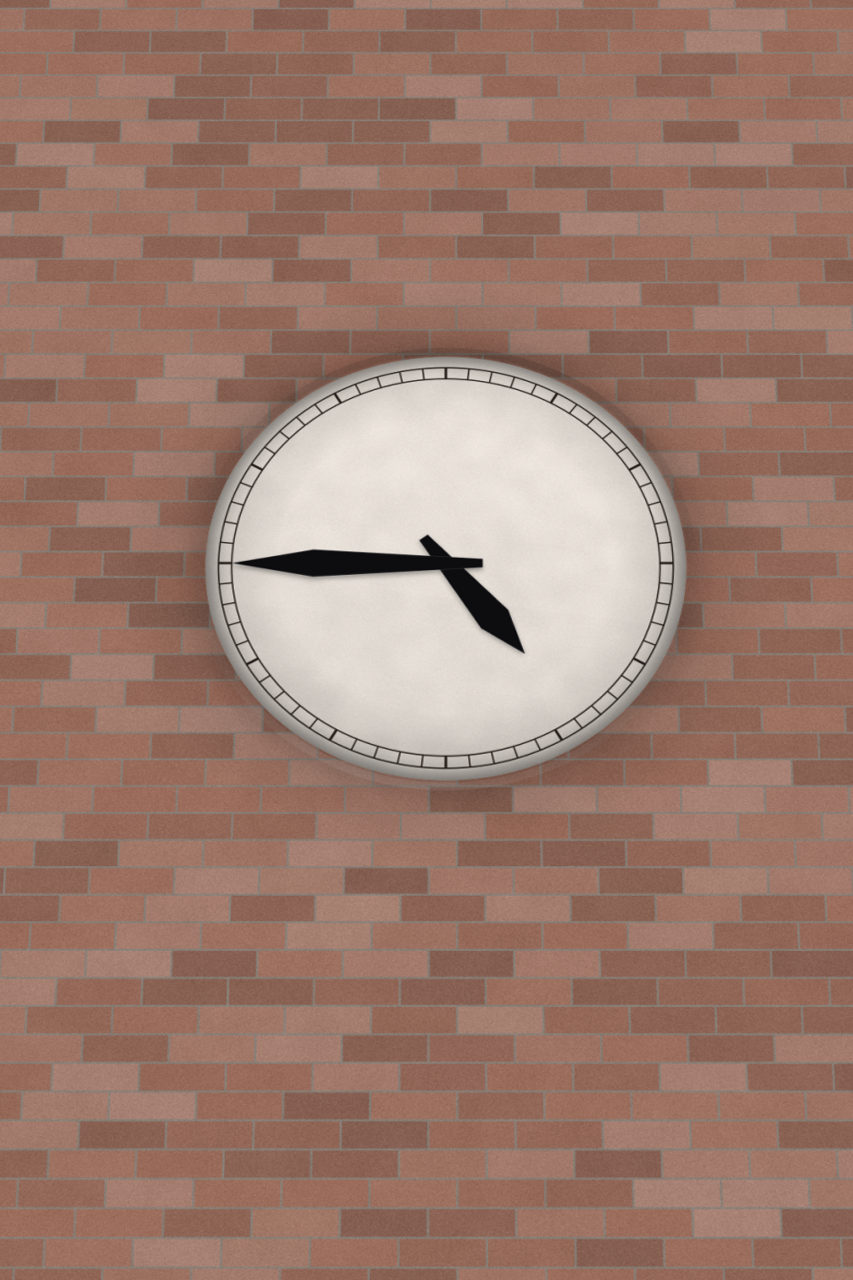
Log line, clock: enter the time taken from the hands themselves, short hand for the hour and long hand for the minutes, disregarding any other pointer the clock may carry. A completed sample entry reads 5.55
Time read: 4.45
